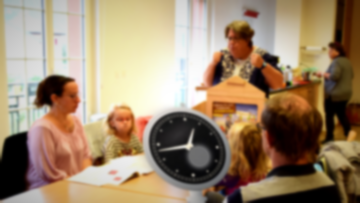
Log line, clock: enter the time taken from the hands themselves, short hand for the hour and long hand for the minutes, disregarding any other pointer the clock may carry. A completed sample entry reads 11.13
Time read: 12.43
